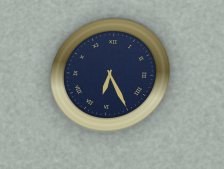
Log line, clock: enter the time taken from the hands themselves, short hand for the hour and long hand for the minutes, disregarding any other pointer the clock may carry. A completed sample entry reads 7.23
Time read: 6.25
